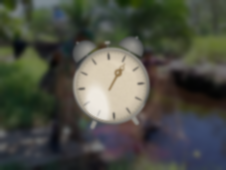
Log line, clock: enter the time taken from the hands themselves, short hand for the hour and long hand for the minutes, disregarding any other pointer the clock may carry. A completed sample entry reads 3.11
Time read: 1.06
